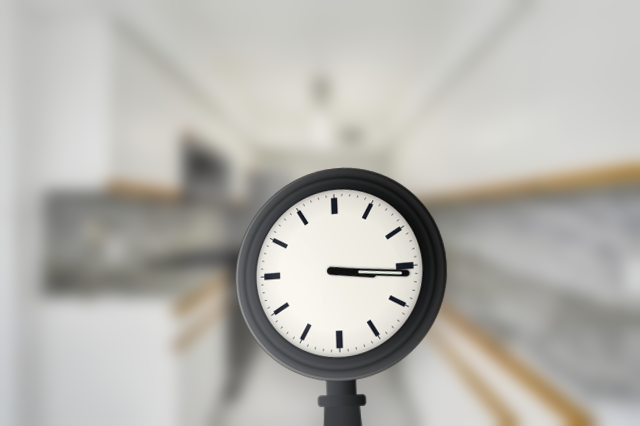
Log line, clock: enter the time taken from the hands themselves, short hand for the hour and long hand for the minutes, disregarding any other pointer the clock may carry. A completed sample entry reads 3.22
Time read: 3.16
